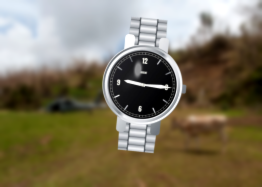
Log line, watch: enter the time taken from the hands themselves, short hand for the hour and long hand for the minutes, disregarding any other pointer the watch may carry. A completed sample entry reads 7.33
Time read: 9.15
